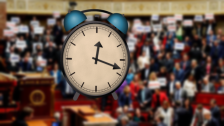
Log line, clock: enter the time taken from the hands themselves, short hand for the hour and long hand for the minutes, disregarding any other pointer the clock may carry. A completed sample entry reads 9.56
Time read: 12.18
